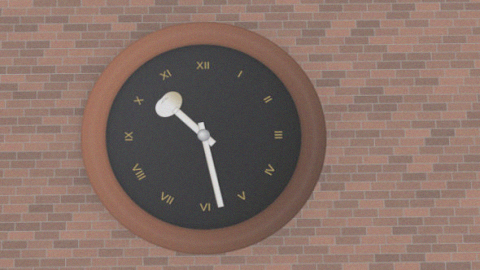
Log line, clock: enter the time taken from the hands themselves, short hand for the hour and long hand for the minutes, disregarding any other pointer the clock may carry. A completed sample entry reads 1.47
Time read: 10.28
